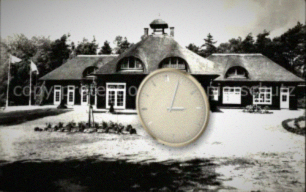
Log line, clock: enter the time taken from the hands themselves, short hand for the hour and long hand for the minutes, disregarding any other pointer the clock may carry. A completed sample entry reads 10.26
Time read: 3.04
